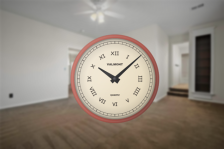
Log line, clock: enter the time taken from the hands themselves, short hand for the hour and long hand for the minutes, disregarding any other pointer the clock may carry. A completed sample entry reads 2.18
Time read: 10.08
